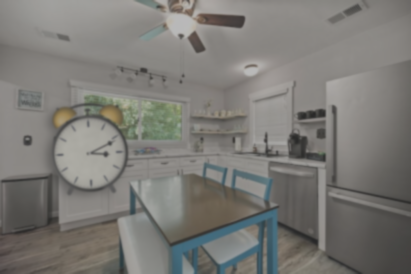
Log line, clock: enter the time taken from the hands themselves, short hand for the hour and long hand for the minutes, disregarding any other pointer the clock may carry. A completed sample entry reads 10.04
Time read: 3.11
